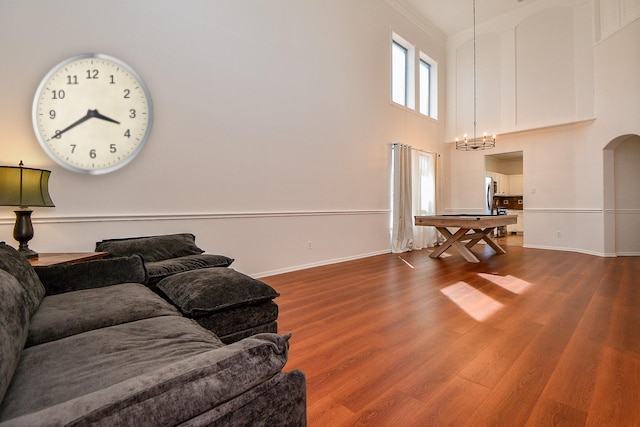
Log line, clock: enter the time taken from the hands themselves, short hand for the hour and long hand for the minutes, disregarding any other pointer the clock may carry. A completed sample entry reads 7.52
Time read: 3.40
